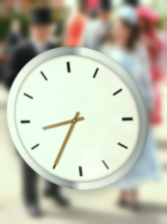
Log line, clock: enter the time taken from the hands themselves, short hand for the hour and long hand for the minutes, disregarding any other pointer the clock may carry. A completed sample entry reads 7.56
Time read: 8.35
